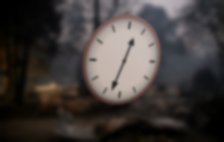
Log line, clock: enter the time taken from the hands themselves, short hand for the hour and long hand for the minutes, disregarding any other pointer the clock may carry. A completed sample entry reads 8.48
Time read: 12.33
